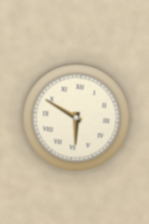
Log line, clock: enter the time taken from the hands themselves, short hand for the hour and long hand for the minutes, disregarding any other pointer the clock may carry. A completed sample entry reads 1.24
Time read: 5.49
